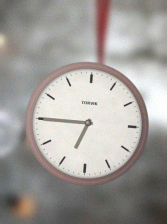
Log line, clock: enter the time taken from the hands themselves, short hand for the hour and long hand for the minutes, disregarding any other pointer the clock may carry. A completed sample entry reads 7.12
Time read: 6.45
